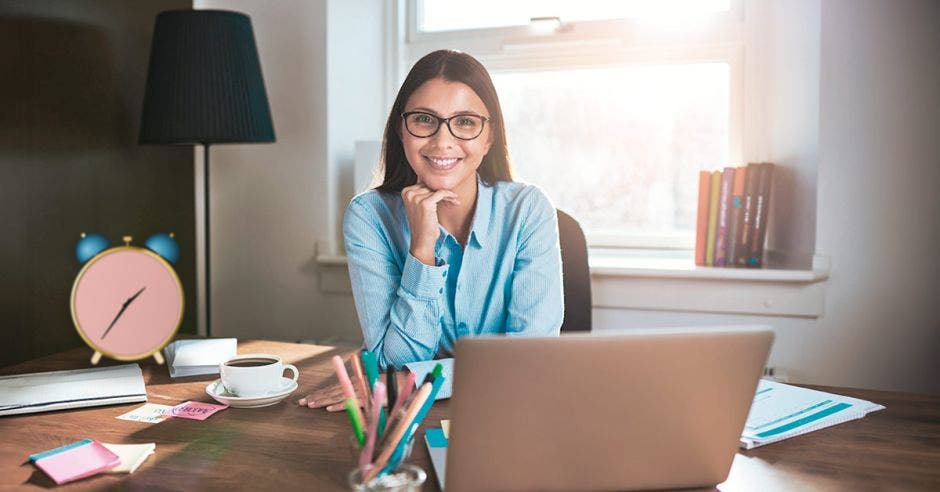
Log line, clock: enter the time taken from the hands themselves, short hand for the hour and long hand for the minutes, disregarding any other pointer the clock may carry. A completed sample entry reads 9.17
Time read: 1.36
